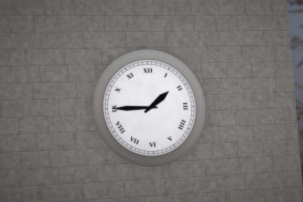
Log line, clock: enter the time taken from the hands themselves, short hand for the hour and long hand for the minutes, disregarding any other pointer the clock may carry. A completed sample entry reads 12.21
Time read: 1.45
